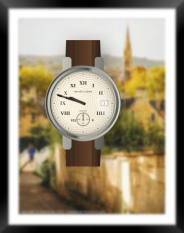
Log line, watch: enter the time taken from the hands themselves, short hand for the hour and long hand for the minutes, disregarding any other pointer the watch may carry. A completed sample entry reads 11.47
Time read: 9.48
